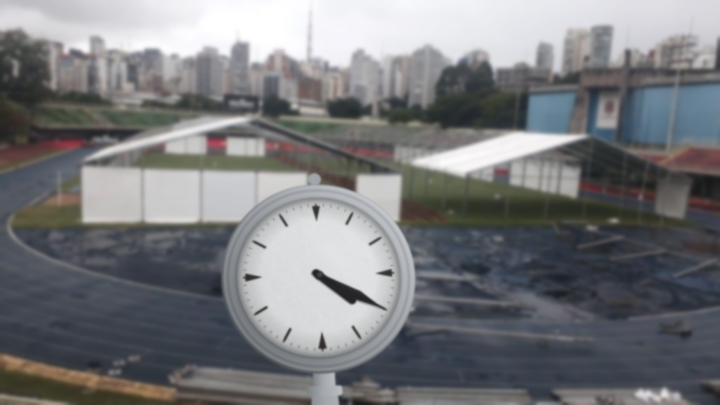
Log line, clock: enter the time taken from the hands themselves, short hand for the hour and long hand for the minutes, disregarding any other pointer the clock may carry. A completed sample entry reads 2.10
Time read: 4.20
